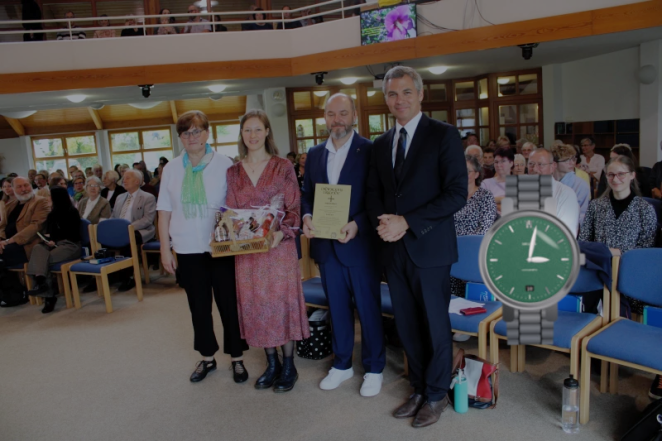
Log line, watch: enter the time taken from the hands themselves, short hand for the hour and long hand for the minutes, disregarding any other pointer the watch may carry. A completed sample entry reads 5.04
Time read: 3.02
